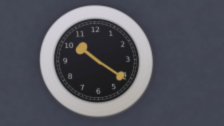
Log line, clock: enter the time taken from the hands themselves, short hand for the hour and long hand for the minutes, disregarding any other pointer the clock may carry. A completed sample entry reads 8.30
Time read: 10.21
